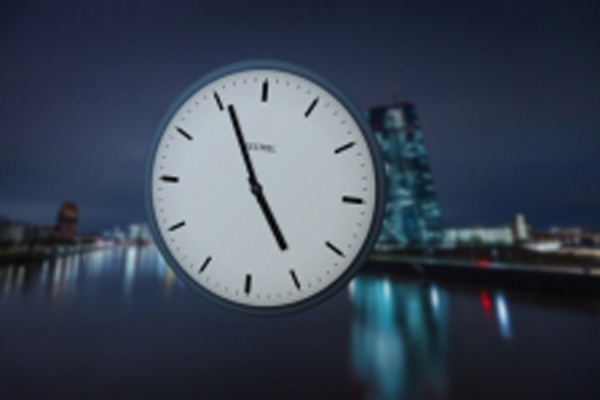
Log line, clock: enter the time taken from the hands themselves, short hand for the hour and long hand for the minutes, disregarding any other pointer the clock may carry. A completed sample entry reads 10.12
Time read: 4.56
